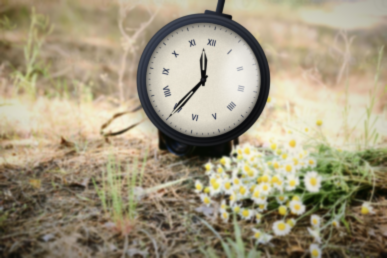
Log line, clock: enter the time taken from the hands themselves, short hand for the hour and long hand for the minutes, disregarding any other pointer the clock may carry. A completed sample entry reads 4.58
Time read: 11.35
